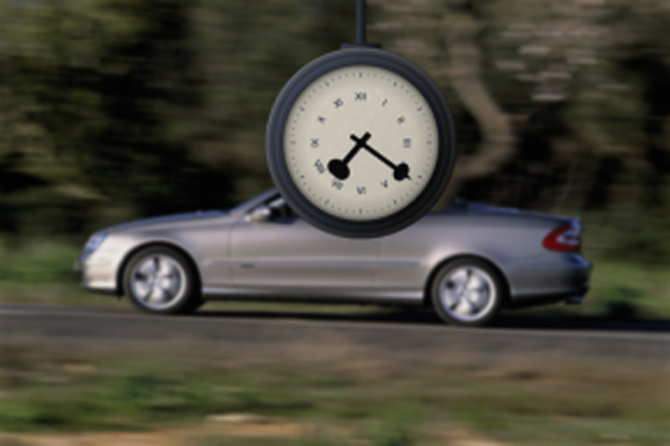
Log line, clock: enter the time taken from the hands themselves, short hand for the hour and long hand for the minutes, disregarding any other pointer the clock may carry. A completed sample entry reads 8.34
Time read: 7.21
